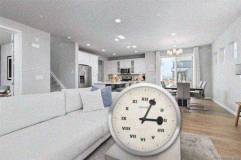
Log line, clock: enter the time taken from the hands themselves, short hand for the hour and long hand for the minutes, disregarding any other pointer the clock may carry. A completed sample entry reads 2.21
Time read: 3.04
